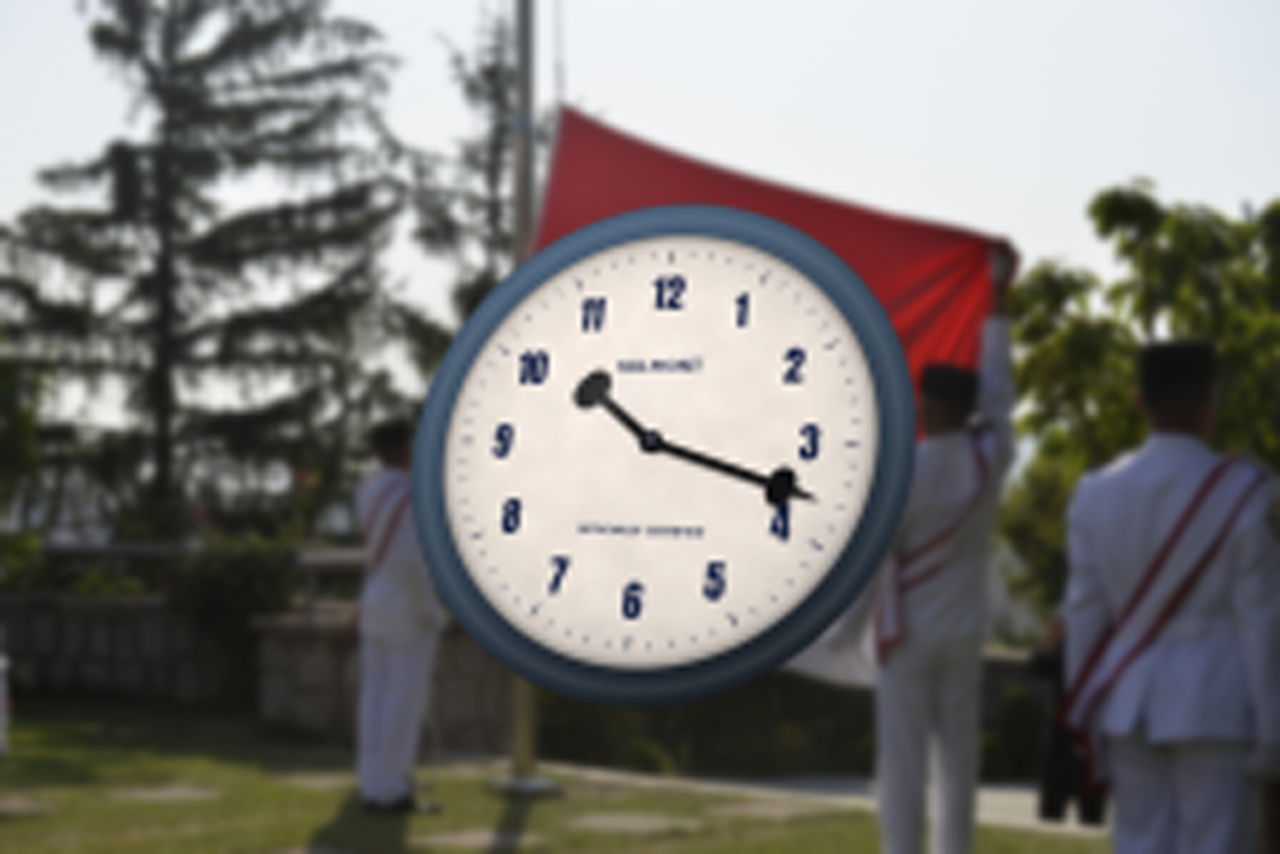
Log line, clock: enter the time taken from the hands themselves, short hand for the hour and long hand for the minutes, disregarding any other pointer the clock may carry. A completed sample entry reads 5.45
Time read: 10.18
